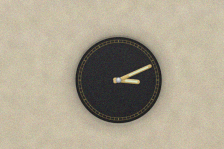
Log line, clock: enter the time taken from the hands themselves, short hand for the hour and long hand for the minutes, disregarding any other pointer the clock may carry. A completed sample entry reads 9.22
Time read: 3.11
